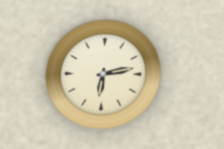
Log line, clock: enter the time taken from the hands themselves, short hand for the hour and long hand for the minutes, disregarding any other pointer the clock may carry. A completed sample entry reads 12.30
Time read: 6.13
